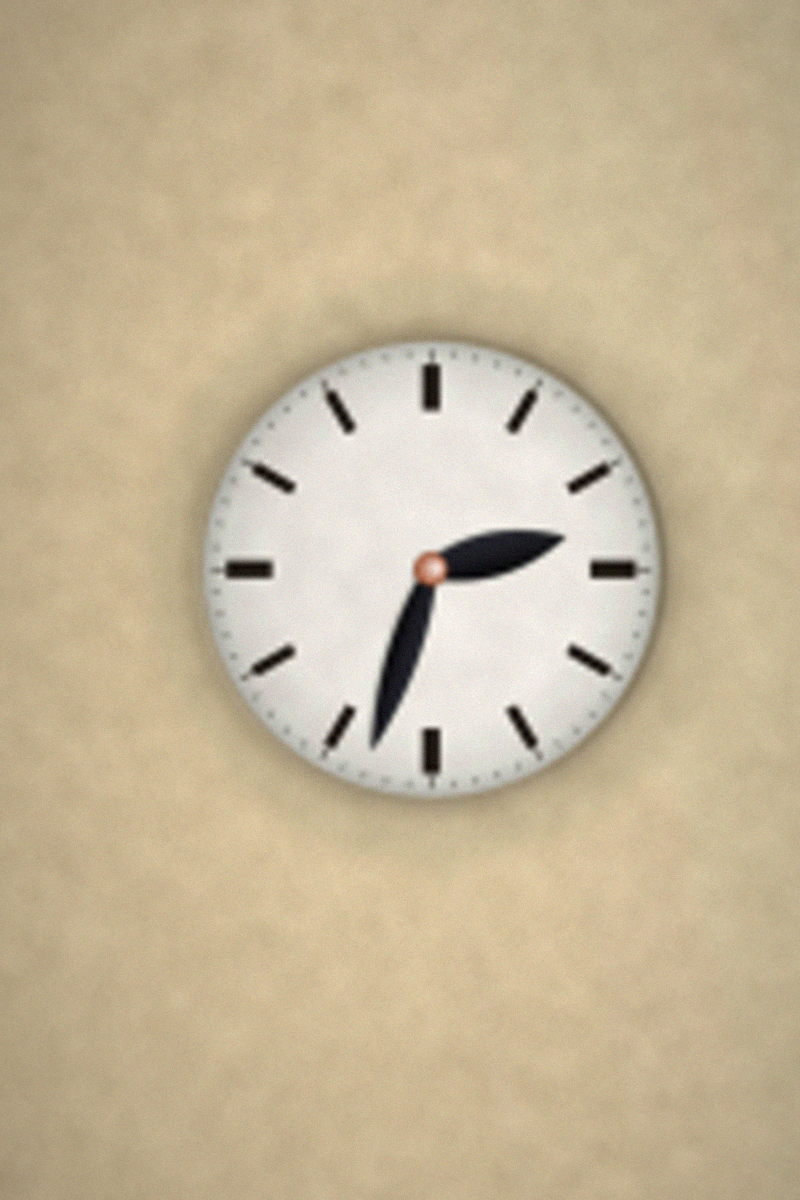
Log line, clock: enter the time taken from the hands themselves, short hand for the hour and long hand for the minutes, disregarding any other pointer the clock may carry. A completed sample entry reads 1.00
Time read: 2.33
